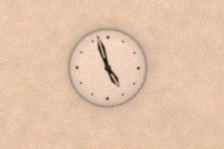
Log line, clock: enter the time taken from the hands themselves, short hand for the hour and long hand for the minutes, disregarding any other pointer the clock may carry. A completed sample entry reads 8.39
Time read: 4.57
